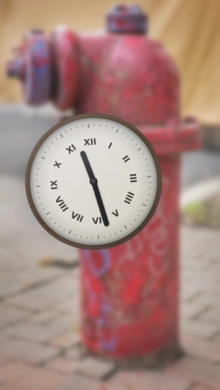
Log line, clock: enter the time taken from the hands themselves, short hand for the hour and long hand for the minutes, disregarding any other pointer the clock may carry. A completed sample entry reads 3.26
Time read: 11.28
